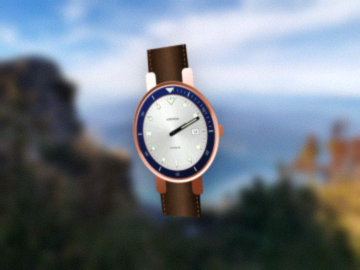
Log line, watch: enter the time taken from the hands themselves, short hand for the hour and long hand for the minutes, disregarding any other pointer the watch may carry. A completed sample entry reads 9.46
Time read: 2.11
